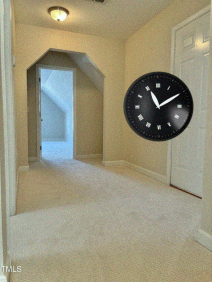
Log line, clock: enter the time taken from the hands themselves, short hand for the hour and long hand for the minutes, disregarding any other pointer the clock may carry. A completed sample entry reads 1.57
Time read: 11.10
